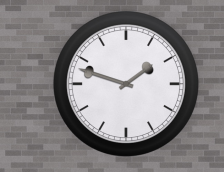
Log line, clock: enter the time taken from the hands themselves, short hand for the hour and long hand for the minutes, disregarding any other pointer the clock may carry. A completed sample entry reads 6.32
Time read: 1.48
